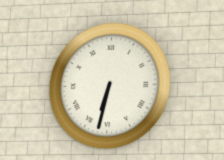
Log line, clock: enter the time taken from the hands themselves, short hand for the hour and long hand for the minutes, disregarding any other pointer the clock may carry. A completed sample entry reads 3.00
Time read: 6.32
